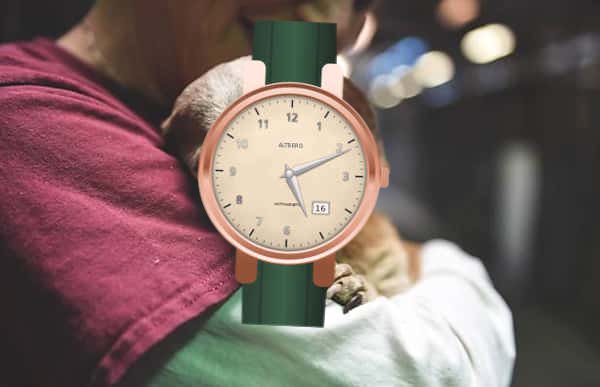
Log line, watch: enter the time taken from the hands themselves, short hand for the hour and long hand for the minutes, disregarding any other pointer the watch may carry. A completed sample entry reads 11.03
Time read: 5.11
